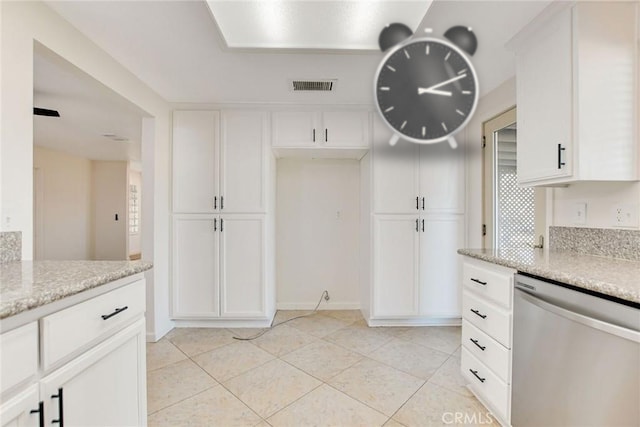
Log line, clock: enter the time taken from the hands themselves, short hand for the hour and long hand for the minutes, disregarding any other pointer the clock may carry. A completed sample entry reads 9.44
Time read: 3.11
